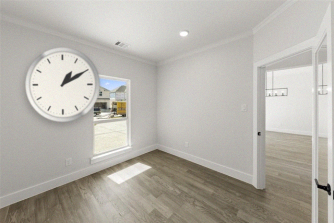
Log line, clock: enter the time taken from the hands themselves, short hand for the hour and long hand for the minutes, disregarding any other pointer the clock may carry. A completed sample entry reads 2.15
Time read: 1.10
